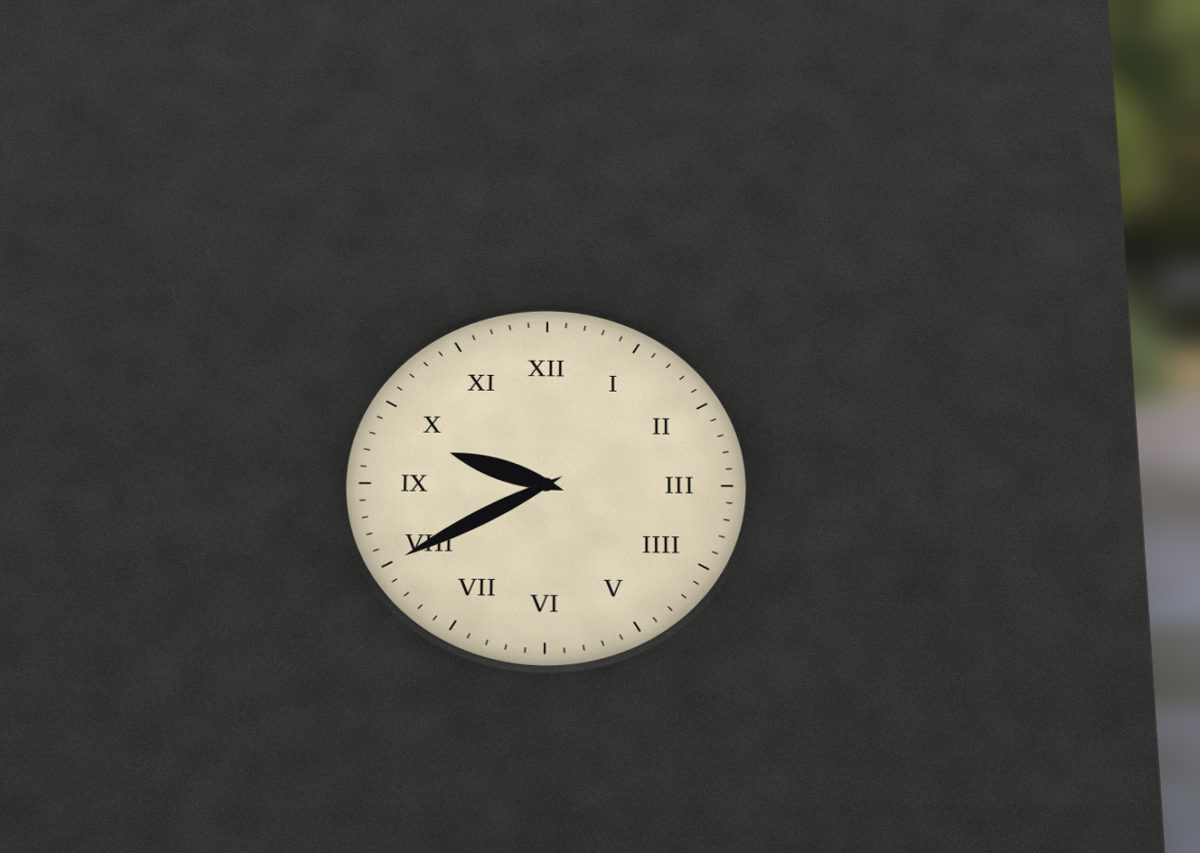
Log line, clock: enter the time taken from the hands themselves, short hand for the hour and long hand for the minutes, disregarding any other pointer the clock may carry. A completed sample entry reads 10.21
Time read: 9.40
